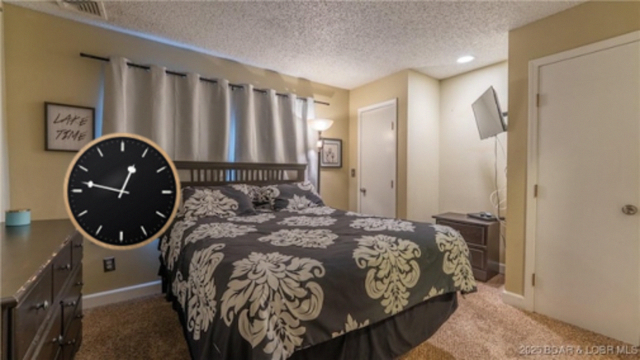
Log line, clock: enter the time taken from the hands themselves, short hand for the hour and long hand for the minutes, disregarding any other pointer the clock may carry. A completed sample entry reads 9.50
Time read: 12.47
